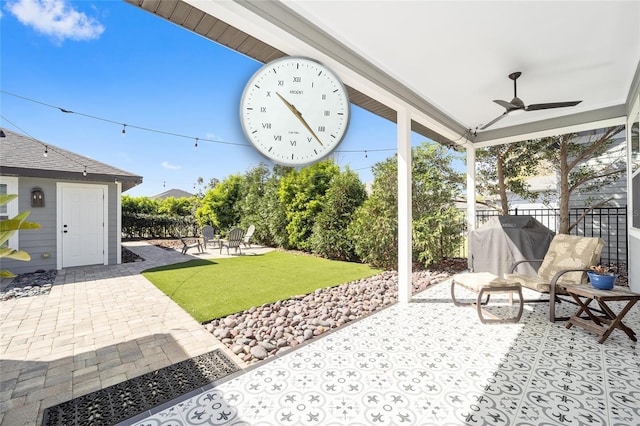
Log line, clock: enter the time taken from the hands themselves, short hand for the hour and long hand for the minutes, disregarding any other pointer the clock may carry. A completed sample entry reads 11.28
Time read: 10.23
